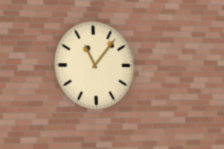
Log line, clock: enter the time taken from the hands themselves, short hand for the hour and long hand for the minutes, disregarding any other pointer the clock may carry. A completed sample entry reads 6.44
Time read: 11.07
